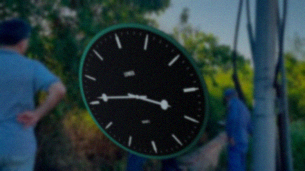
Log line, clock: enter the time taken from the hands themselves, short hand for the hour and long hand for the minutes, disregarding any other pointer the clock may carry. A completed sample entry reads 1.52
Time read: 3.46
